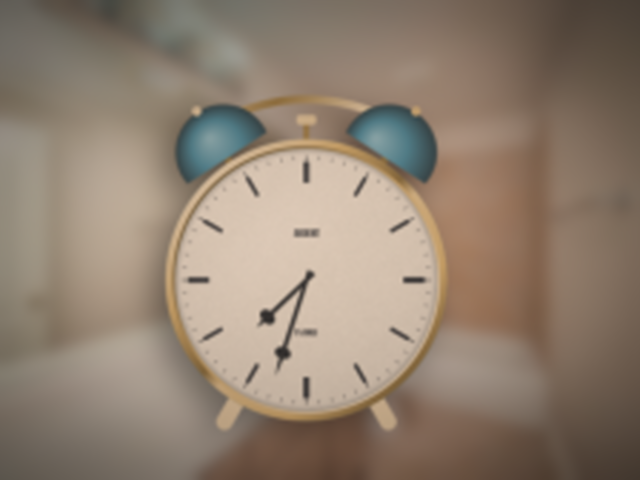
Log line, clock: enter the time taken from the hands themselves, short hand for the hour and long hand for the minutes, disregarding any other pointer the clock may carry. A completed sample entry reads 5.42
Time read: 7.33
